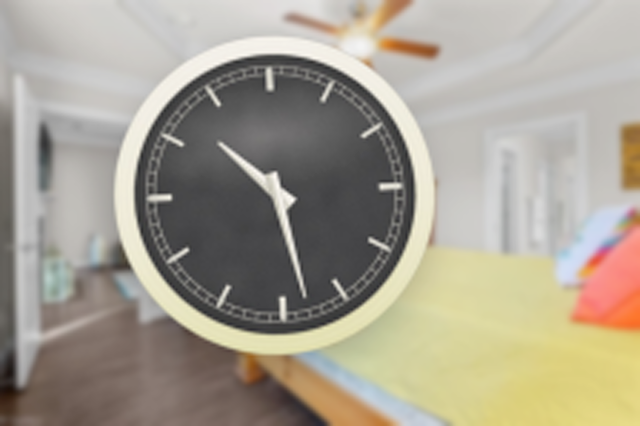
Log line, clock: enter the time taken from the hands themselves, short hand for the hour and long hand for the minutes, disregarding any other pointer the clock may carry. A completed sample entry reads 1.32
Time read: 10.28
